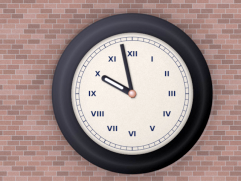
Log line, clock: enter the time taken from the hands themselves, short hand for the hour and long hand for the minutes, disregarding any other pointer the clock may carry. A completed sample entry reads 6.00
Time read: 9.58
